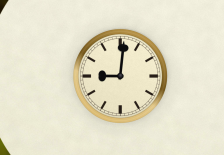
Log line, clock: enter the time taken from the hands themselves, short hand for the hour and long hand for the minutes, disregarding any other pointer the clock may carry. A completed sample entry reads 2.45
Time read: 9.01
